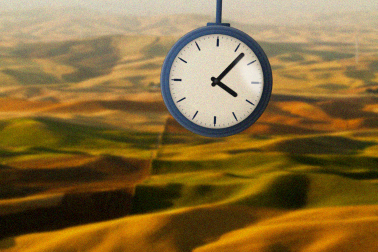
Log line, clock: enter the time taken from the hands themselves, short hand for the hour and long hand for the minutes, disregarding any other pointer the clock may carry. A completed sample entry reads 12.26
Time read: 4.07
